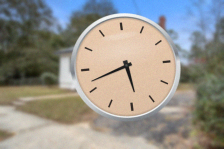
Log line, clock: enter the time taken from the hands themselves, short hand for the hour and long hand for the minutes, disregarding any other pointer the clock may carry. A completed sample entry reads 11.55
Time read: 5.42
